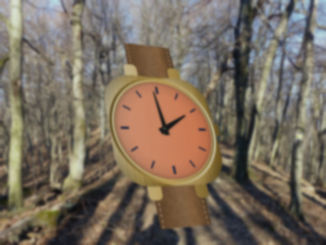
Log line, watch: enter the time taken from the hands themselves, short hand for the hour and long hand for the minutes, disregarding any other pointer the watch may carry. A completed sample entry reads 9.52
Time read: 1.59
